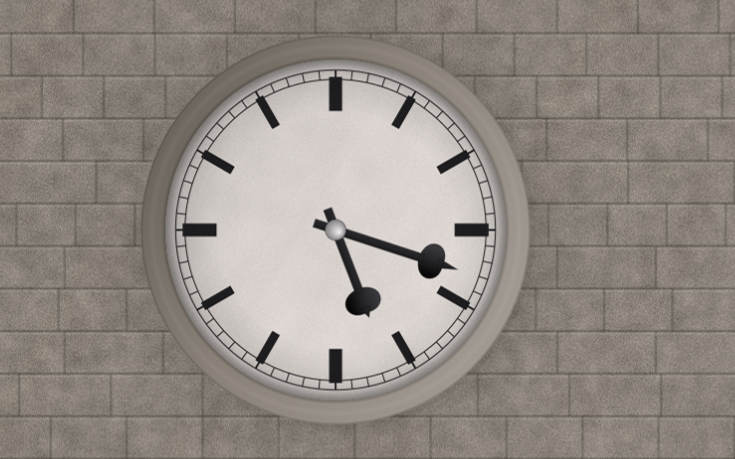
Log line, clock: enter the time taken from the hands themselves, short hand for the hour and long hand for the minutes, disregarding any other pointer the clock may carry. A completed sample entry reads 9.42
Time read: 5.18
